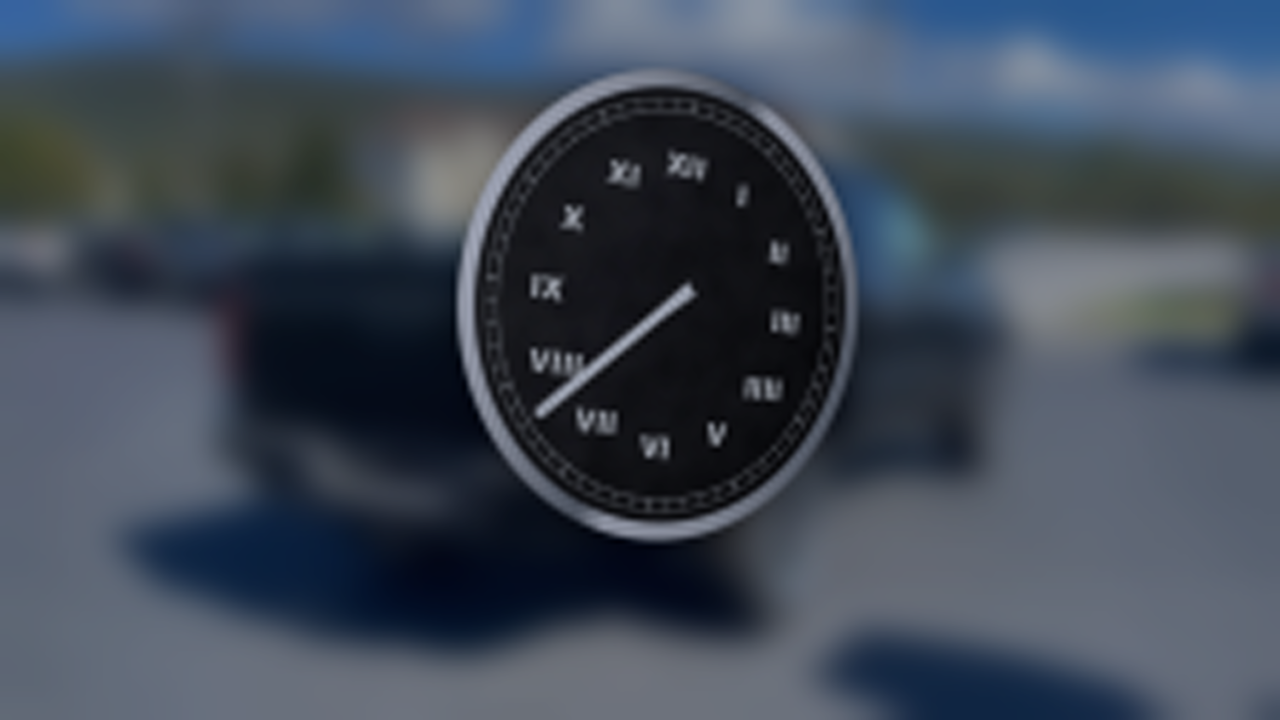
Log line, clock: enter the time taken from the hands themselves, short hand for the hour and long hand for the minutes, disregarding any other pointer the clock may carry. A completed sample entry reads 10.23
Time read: 7.38
